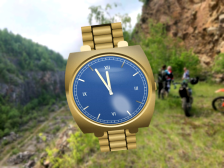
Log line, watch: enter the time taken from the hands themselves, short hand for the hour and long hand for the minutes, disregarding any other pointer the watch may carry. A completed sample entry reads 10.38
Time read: 11.56
